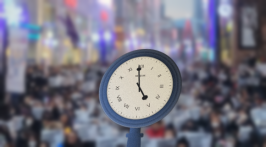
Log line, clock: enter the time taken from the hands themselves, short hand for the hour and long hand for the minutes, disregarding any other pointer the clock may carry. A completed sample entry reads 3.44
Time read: 4.59
